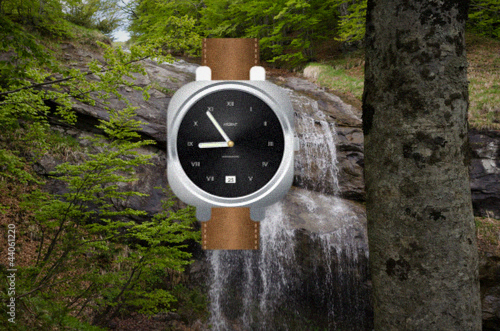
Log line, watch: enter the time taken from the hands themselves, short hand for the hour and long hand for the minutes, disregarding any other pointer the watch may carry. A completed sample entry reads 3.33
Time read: 8.54
